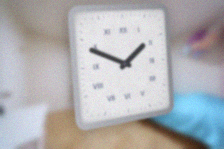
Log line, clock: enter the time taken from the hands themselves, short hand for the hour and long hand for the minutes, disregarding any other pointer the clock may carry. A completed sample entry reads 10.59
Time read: 1.49
